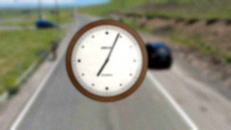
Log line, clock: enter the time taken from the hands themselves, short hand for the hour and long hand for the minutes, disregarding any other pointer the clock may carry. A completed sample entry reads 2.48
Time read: 7.04
